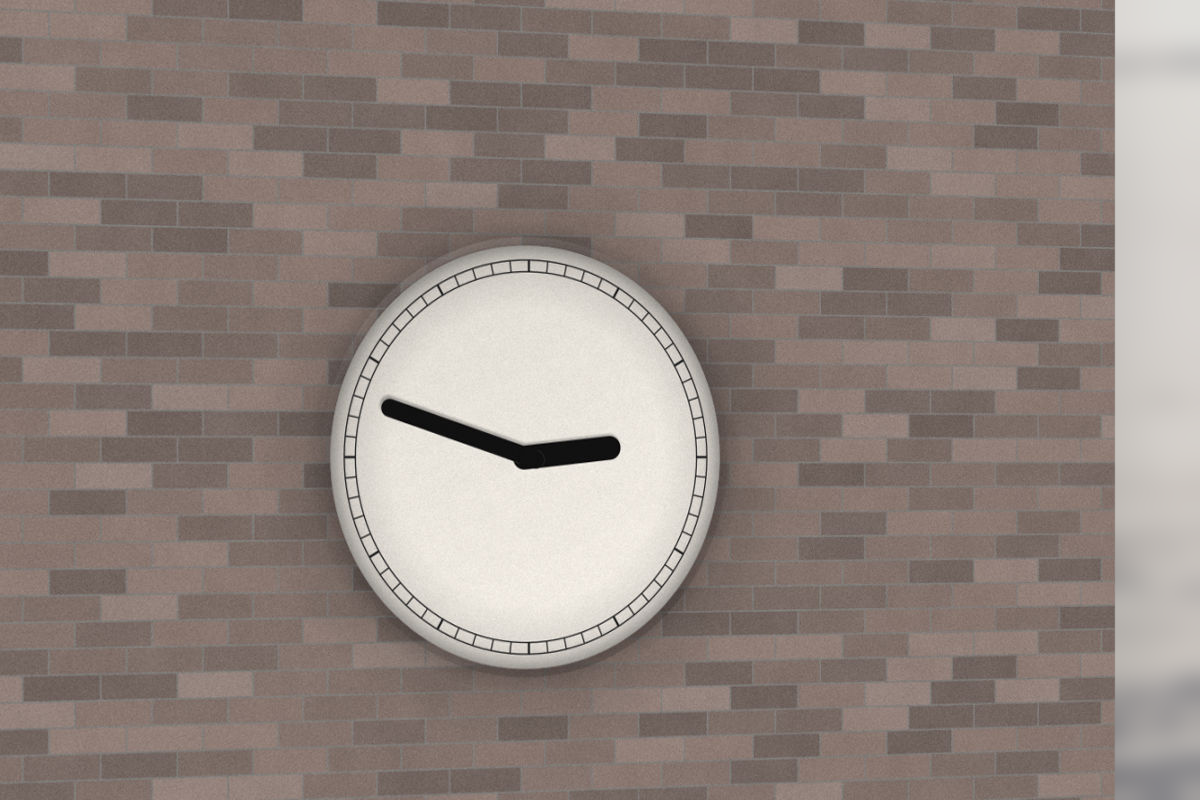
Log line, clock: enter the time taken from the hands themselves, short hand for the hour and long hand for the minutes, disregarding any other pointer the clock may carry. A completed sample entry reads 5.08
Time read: 2.48
